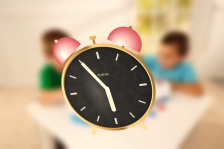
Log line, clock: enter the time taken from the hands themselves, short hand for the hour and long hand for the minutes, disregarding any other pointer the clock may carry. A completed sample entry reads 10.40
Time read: 5.55
